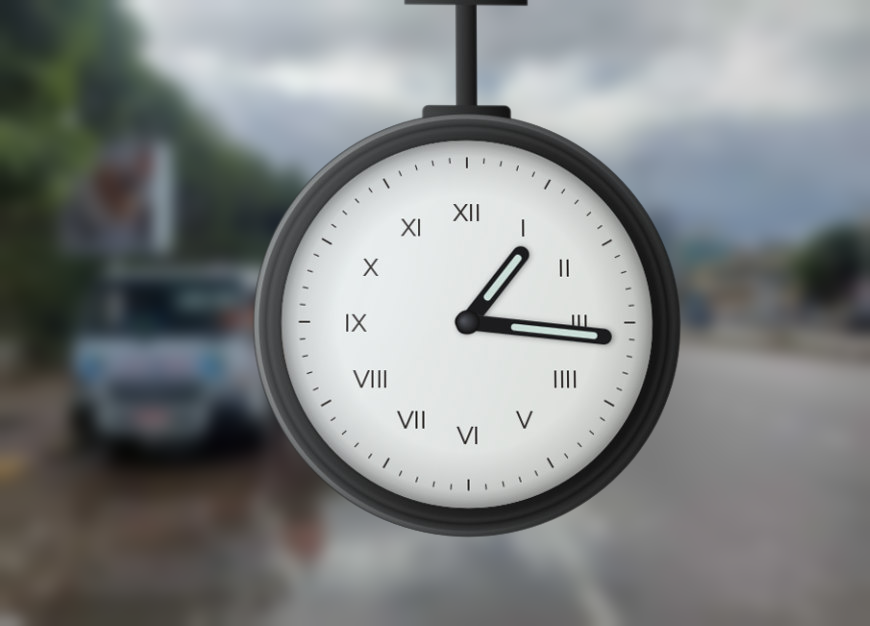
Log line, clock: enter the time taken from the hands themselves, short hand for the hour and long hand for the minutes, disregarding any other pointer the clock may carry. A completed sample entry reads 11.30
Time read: 1.16
